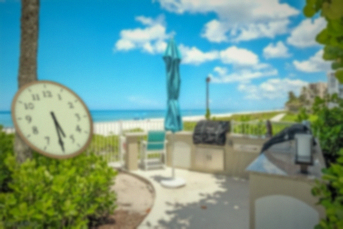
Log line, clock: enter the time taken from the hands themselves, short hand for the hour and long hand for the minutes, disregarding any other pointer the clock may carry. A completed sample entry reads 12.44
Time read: 5.30
